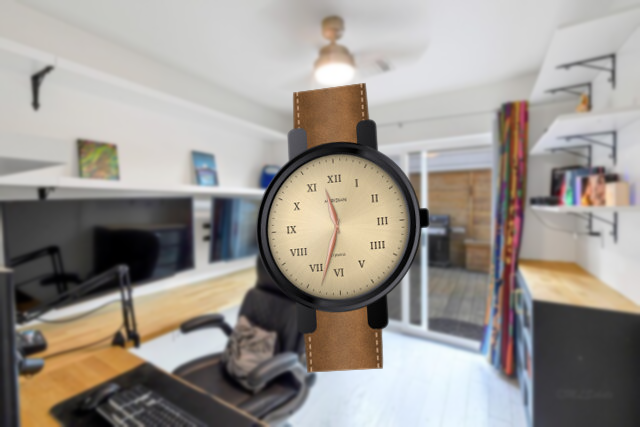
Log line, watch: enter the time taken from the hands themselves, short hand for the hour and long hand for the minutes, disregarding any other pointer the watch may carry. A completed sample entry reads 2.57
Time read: 11.33
